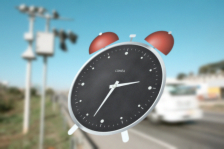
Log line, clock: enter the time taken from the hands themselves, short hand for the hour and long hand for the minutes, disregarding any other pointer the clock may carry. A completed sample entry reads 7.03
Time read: 2.33
